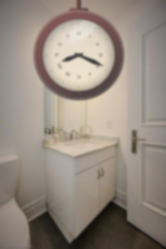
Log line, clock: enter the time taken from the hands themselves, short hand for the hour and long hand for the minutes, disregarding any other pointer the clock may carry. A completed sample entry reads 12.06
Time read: 8.19
